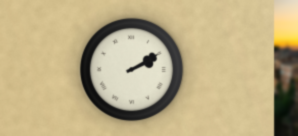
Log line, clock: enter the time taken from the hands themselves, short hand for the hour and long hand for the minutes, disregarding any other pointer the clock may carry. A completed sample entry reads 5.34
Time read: 2.10
